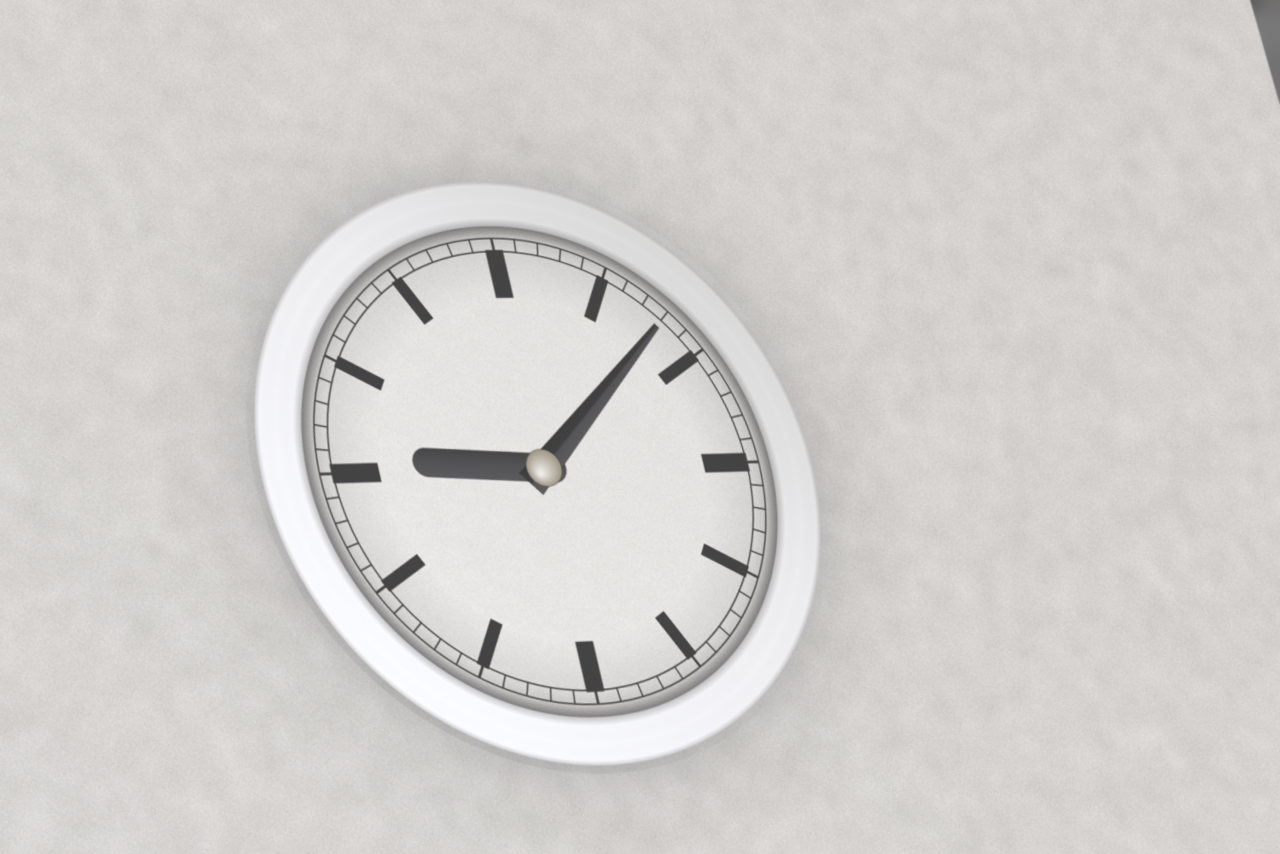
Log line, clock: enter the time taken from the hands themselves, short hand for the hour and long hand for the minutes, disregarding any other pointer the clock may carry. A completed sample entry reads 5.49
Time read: 9.08
